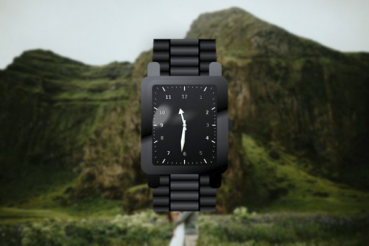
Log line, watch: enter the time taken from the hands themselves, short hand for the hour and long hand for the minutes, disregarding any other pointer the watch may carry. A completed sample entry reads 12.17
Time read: 11.31
